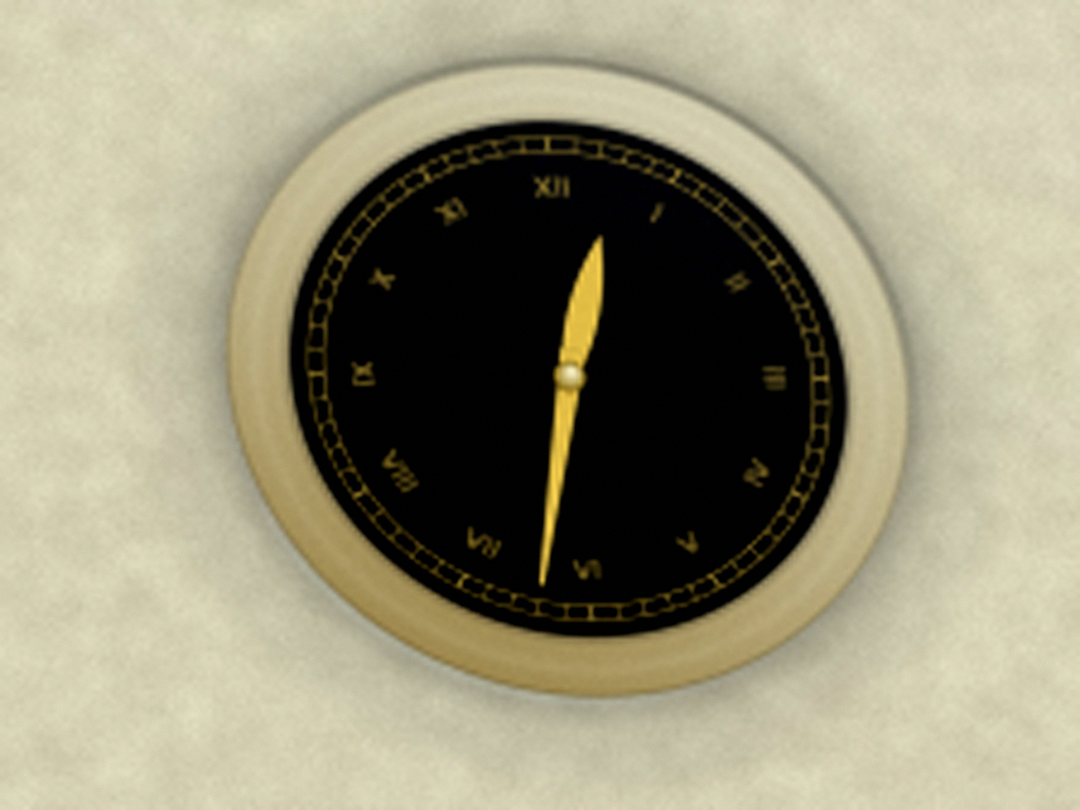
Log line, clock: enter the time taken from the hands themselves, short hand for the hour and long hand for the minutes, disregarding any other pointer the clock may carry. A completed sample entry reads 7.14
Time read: 12.32
